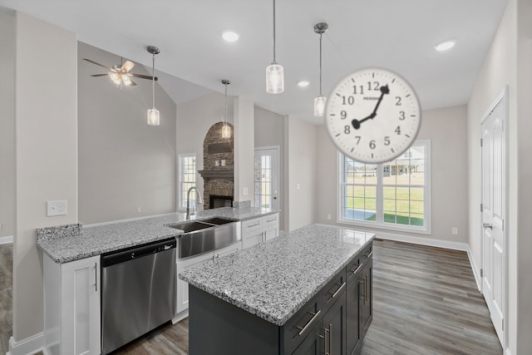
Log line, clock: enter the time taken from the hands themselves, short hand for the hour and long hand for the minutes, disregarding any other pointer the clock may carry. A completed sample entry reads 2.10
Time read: 8.04
